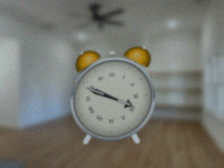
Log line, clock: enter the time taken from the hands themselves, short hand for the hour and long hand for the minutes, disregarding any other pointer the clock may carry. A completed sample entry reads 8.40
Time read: 3.49
